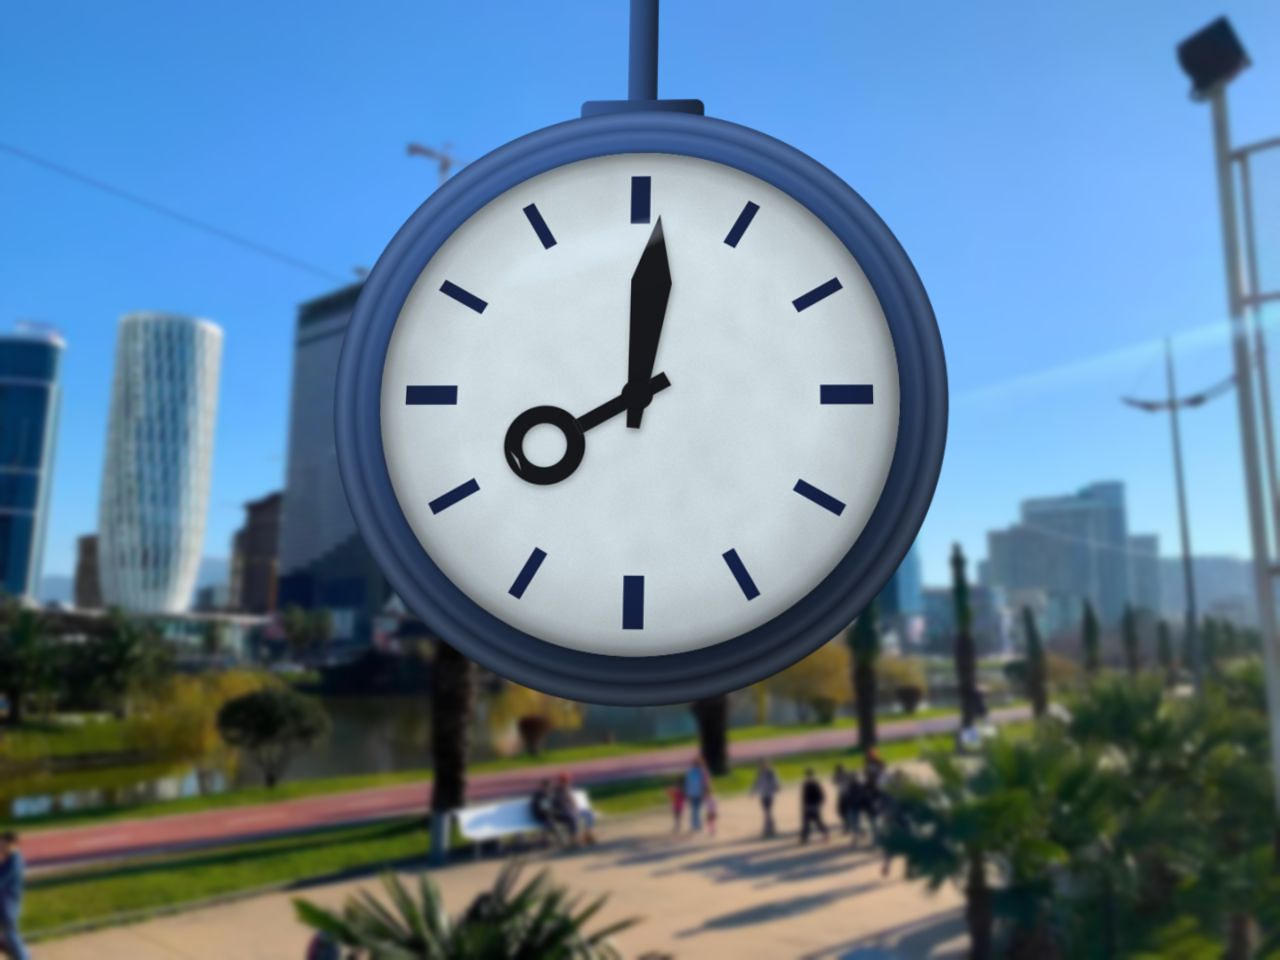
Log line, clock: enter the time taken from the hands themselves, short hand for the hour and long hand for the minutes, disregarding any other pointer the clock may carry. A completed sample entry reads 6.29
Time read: 8.01
